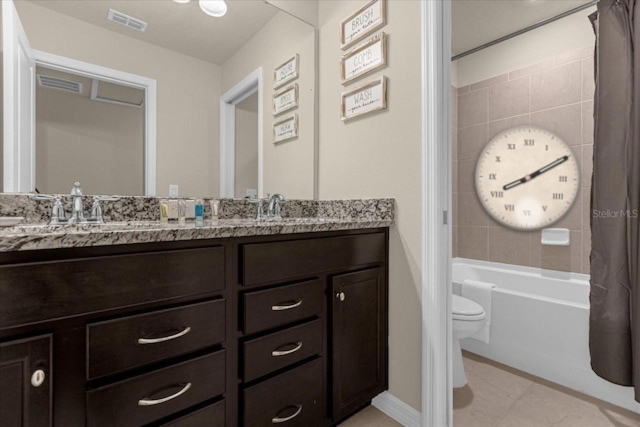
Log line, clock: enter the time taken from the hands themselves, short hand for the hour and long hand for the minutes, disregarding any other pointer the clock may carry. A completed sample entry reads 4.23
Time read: 8.10
